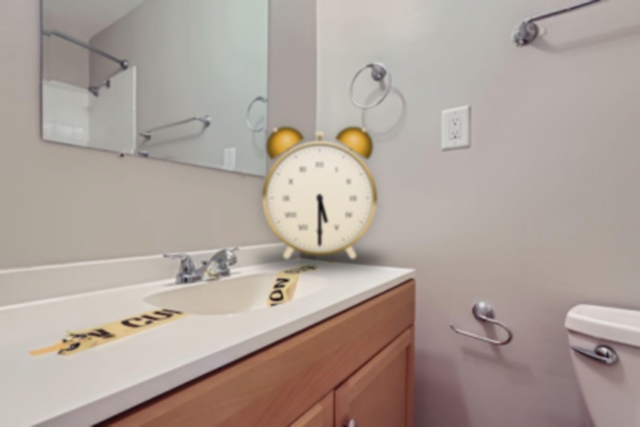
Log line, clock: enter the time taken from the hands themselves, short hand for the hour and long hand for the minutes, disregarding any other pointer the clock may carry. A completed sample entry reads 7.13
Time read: 5.30
